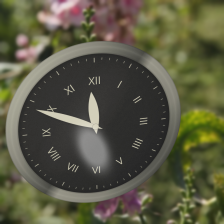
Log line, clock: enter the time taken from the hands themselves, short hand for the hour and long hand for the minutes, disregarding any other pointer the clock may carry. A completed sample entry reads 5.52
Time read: 11.49
